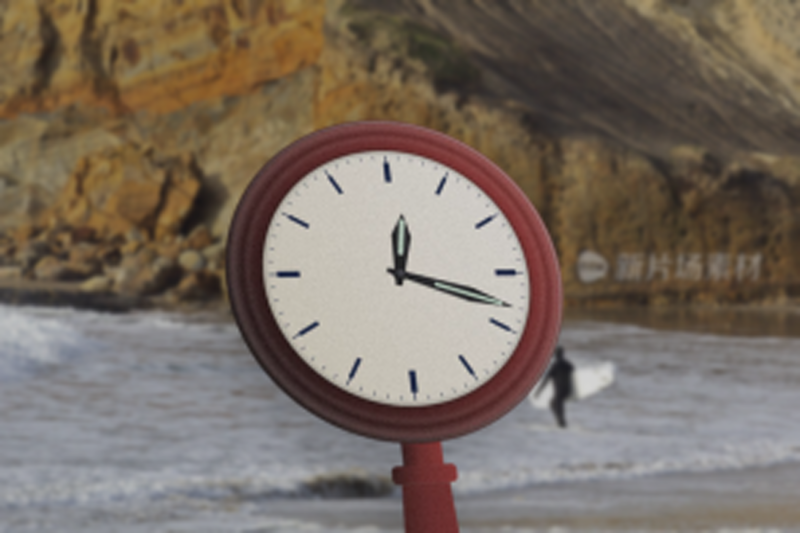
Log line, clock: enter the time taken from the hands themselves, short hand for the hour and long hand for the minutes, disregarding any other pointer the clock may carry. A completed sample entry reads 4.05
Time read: 12.18
